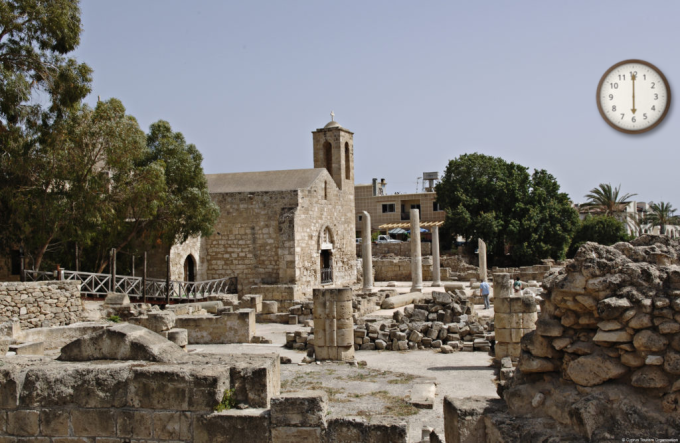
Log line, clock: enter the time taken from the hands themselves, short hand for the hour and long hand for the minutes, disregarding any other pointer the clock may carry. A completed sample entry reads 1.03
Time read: 6.00
